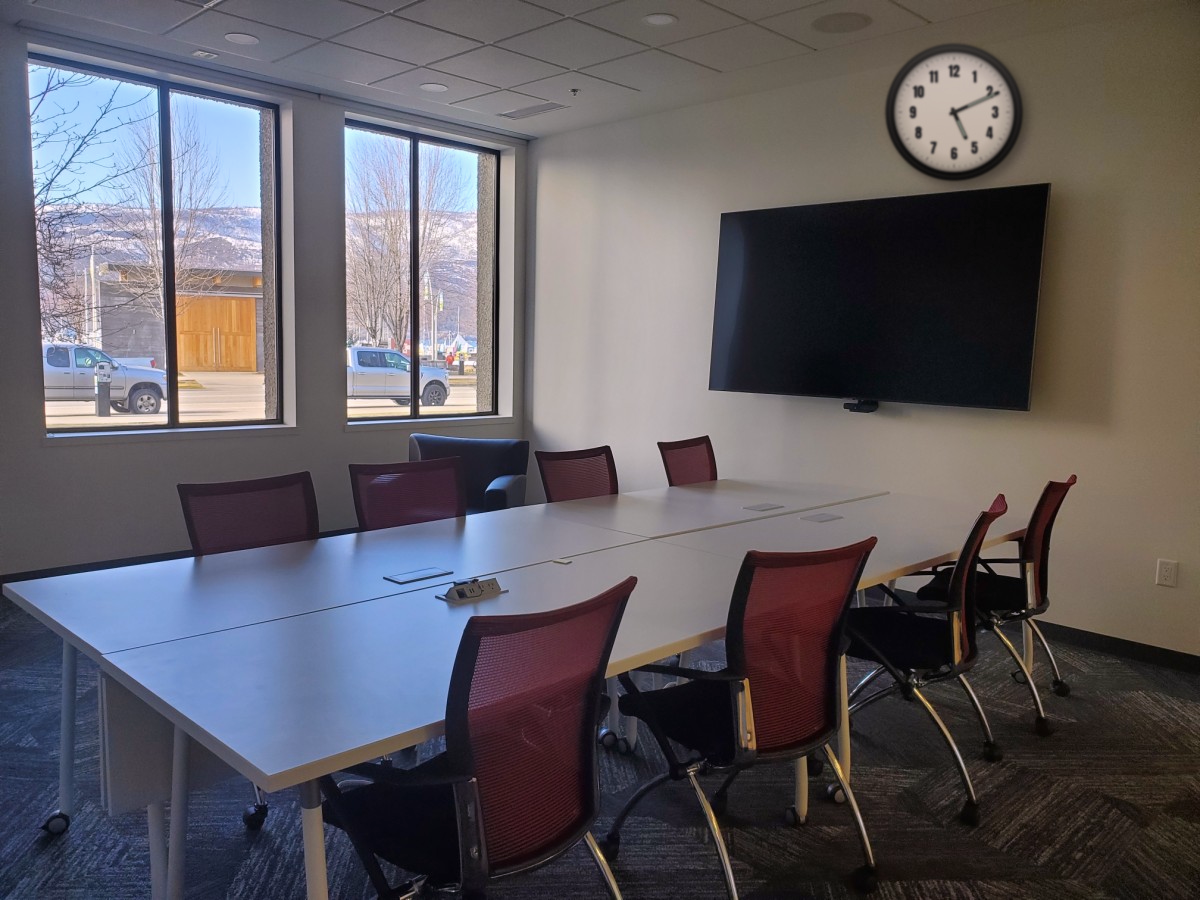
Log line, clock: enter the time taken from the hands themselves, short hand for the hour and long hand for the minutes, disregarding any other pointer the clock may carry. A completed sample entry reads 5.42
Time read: 5.11
